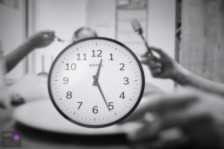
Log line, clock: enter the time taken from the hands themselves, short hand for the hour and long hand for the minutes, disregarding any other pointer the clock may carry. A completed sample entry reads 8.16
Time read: 12.26
